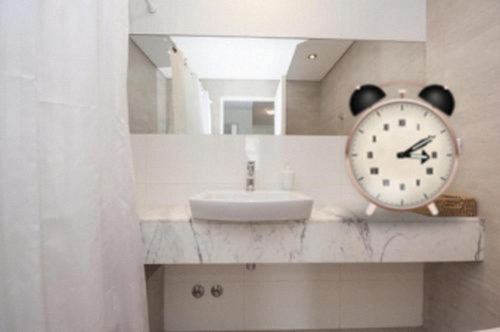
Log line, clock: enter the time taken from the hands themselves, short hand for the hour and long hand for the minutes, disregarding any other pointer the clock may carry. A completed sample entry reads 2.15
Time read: 3.10
